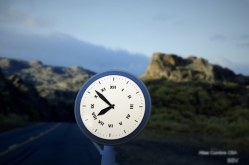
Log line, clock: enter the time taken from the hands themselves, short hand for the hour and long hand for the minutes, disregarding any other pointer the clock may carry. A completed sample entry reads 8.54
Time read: 7.52
